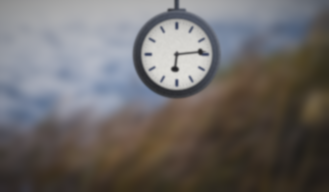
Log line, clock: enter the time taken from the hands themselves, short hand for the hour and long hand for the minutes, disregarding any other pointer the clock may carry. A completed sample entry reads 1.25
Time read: 6.14
